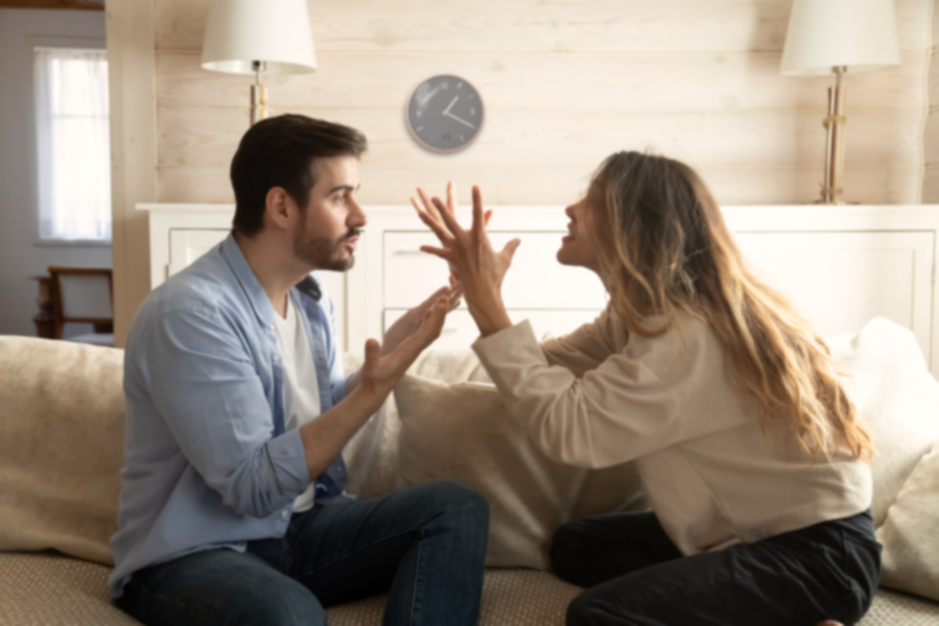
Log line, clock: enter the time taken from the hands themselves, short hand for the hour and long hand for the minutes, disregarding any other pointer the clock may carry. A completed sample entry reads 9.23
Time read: 1.20
